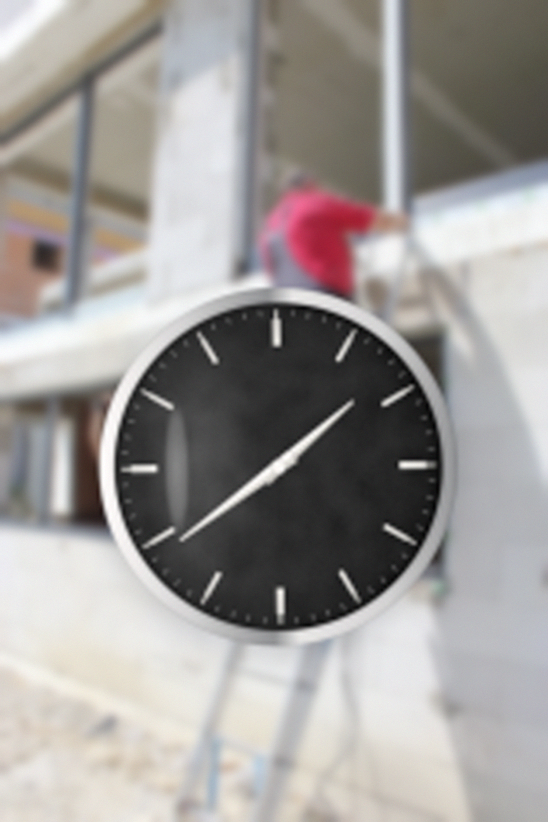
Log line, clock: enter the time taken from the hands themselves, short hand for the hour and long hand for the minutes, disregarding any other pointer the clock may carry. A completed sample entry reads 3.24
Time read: 1.39
